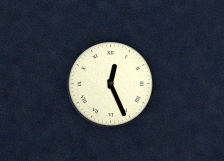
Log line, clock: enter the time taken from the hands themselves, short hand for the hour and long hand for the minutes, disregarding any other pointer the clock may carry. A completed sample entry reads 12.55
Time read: 12.26
